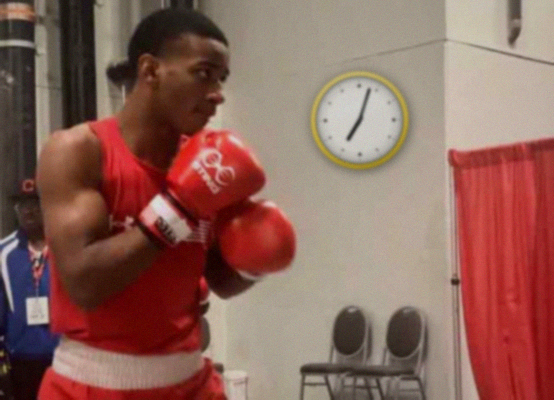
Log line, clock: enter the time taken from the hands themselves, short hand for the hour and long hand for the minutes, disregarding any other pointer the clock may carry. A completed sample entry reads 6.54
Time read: 7.03
